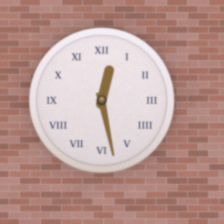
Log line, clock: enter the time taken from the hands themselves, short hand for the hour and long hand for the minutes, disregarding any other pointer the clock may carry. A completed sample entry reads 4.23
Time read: 12.28
